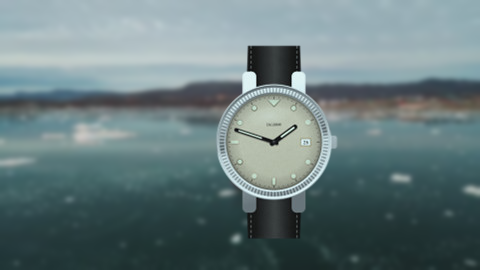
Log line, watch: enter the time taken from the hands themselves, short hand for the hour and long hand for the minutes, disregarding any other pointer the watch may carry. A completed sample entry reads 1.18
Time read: 1.48
